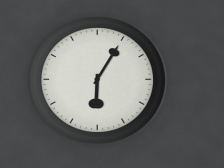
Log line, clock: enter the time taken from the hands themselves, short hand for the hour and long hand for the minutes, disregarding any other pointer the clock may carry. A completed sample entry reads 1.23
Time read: 6.05
